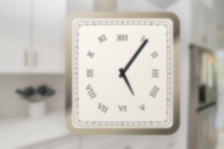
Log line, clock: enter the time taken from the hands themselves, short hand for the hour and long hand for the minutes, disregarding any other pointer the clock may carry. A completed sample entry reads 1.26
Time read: 5.06
